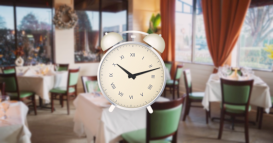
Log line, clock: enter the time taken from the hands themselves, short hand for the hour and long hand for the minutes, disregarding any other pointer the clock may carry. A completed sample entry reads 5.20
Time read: 10.12
